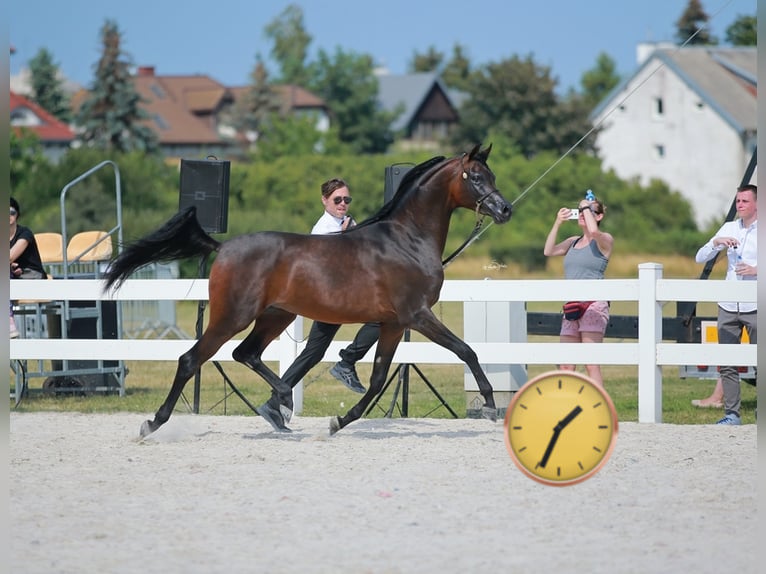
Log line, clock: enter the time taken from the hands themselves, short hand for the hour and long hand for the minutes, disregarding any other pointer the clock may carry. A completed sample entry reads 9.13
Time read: 1.34
